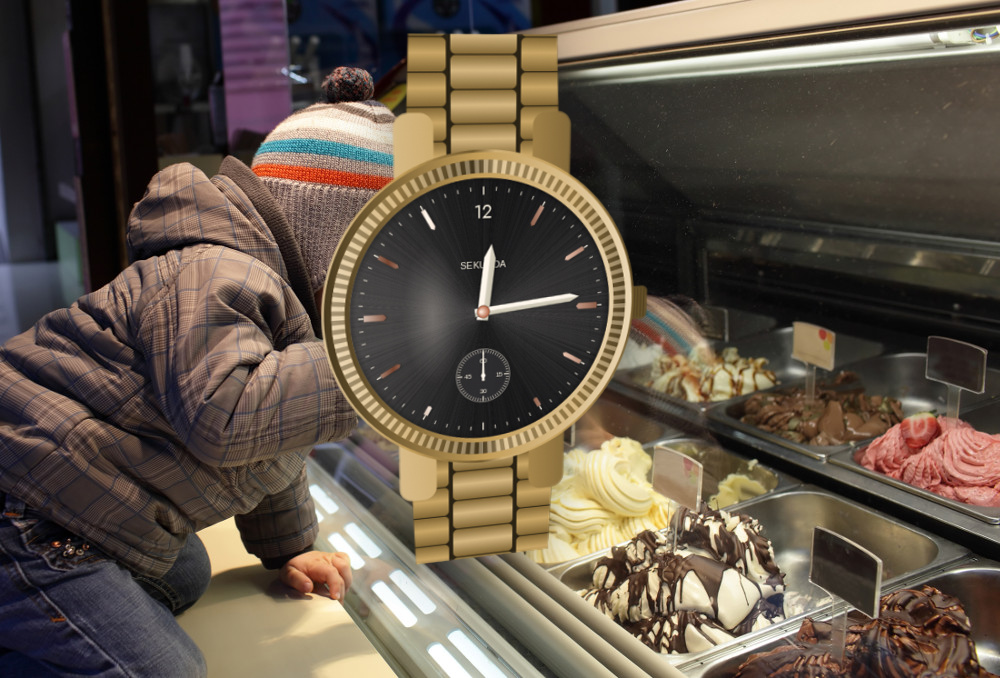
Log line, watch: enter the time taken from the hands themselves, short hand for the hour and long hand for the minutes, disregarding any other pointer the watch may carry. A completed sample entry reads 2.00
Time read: 12.14
